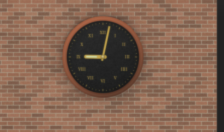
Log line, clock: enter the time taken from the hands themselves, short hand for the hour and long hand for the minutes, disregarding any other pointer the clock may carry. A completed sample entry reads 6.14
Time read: 9.02
